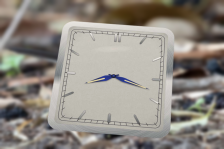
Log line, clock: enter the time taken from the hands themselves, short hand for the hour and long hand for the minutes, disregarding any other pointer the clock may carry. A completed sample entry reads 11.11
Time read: 8.18
